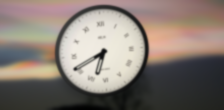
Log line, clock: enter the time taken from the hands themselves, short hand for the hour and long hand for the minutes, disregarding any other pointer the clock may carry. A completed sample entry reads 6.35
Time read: 6.41
